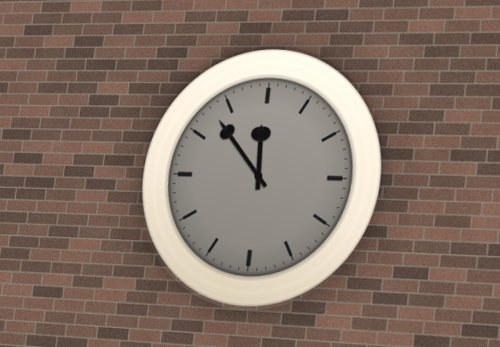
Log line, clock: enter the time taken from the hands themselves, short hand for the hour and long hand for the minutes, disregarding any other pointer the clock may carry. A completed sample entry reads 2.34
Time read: 11.53
